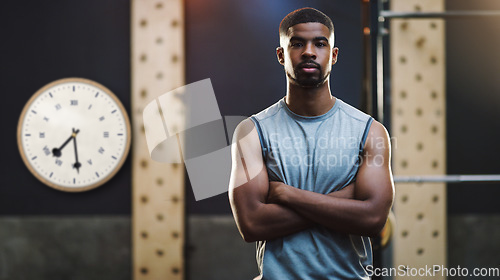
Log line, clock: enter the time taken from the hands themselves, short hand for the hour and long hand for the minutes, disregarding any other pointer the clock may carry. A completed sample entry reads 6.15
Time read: 7.29
